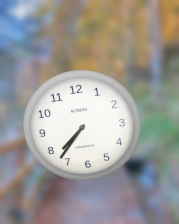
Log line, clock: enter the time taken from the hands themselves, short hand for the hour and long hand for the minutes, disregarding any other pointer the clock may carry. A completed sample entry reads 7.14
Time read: 7.37
